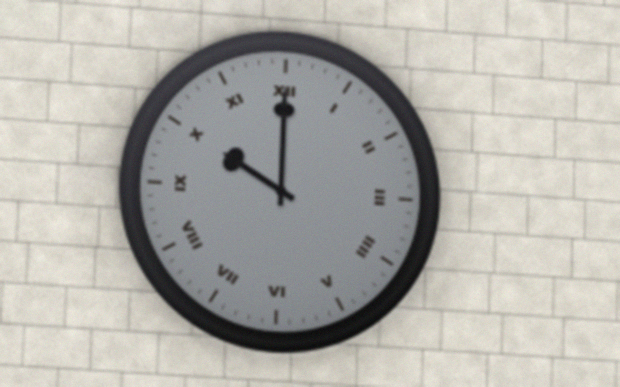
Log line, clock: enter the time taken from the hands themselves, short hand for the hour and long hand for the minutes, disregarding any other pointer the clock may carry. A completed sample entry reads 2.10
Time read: 10.00
